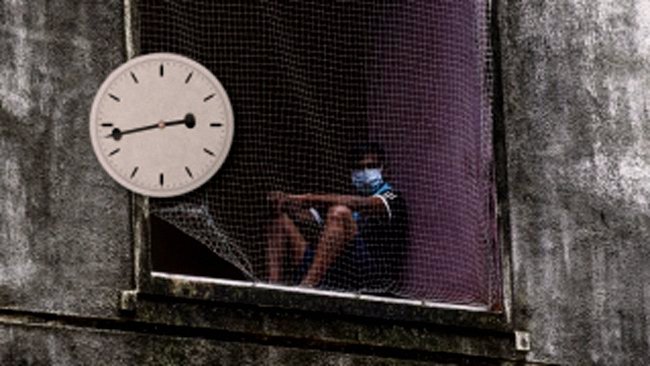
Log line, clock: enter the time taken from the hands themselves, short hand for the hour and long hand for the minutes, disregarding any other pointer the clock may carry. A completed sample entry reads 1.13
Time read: 2.43
